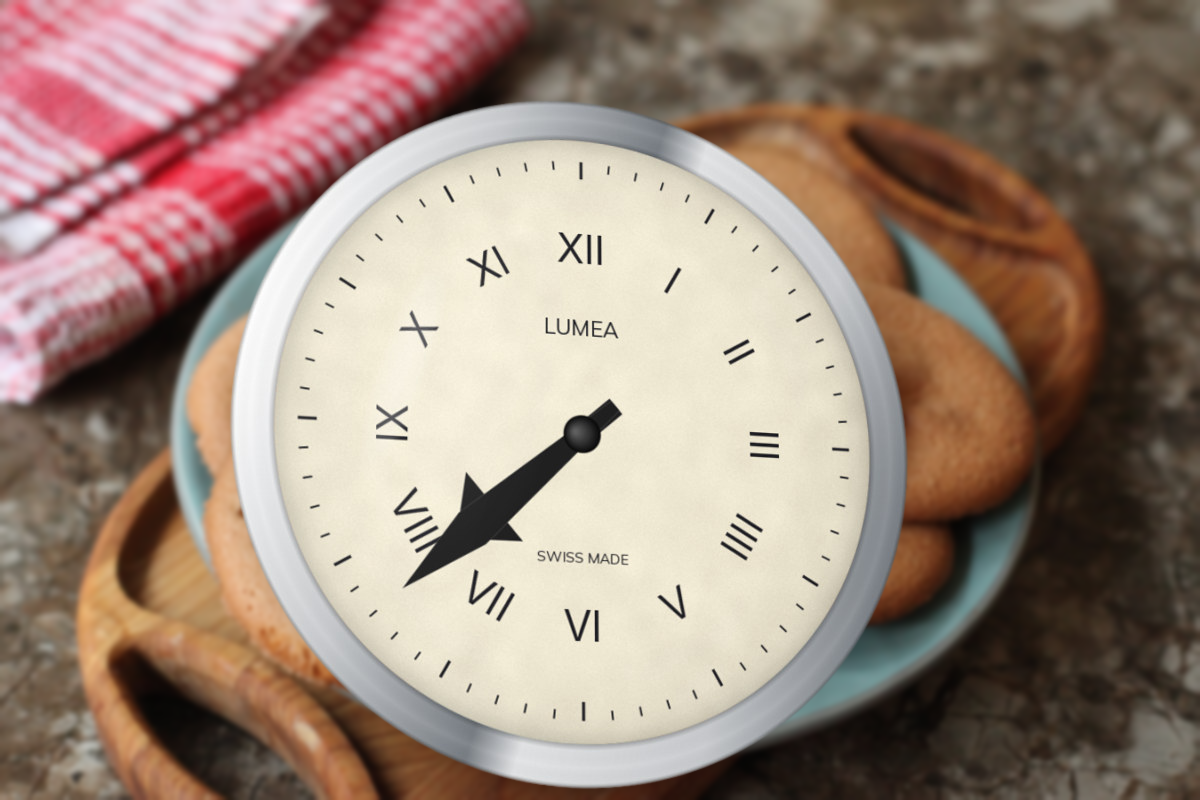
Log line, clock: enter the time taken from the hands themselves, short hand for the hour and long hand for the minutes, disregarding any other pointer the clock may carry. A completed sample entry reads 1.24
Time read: 7.38
